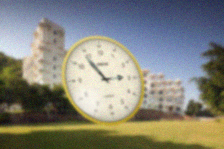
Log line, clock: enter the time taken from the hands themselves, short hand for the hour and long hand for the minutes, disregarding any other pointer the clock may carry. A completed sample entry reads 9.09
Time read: 2.54
